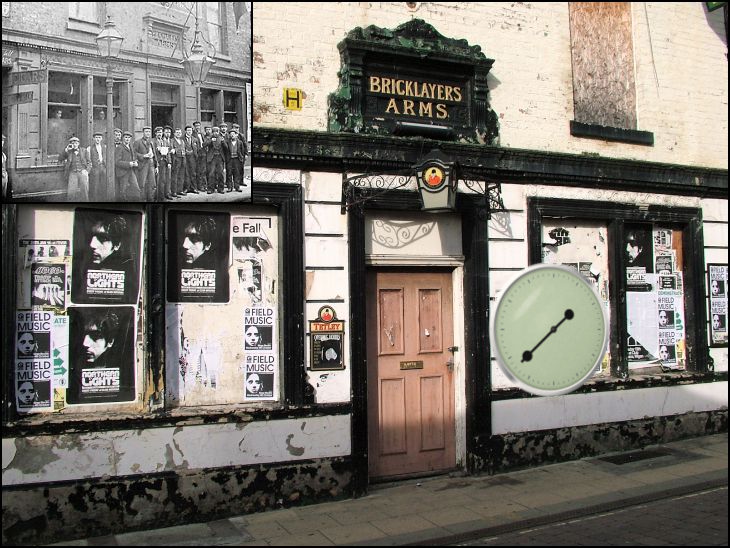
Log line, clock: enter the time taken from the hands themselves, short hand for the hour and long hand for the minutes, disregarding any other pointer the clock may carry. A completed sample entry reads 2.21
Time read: 1.38
